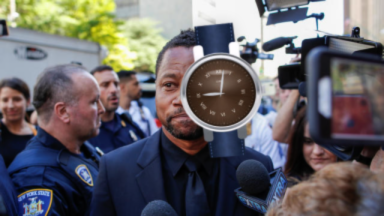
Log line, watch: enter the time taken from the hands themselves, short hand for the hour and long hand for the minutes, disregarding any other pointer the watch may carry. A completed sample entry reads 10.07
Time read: 9.02
